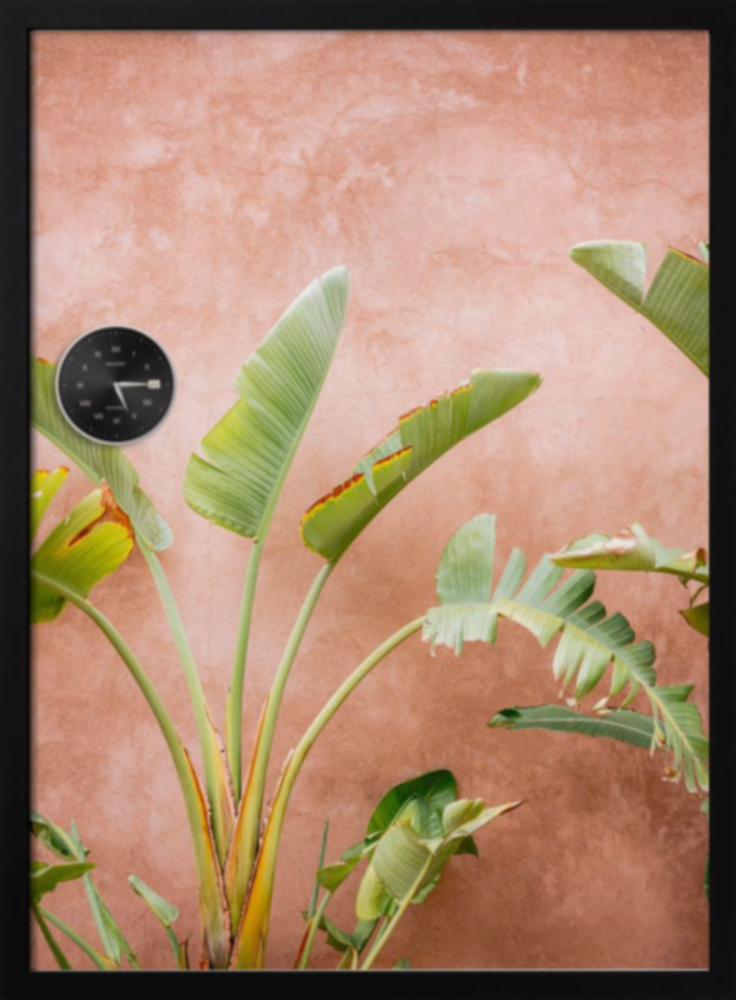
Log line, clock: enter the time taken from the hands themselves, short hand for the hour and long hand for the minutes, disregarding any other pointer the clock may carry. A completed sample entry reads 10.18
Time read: 5.15
